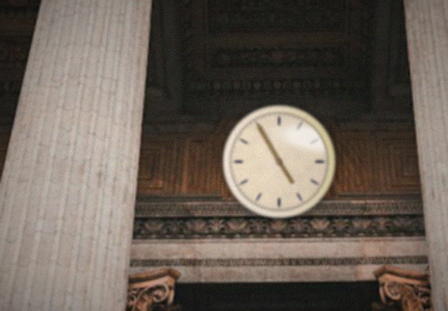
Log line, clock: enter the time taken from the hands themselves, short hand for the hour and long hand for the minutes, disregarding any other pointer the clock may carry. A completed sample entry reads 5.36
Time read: 4.55
